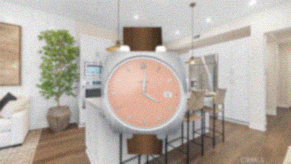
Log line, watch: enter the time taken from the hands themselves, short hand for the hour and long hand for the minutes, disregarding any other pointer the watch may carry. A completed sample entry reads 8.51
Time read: 4.01
